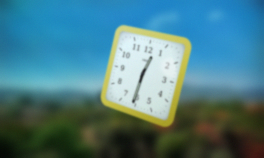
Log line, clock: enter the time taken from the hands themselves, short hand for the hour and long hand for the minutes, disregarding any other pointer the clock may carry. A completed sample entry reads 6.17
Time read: 12.31
